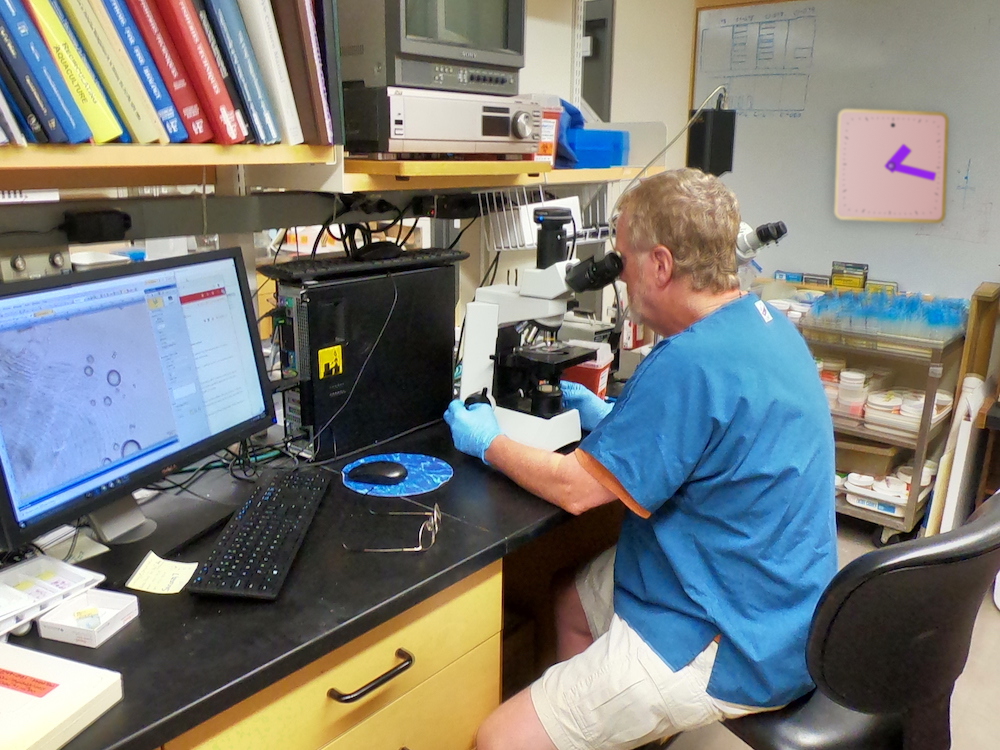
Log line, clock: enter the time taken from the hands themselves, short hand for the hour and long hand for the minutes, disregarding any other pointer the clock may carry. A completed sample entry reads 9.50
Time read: 1.17
